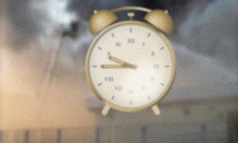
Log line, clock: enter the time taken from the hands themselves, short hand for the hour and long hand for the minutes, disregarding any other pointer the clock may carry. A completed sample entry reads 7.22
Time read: 9.45
